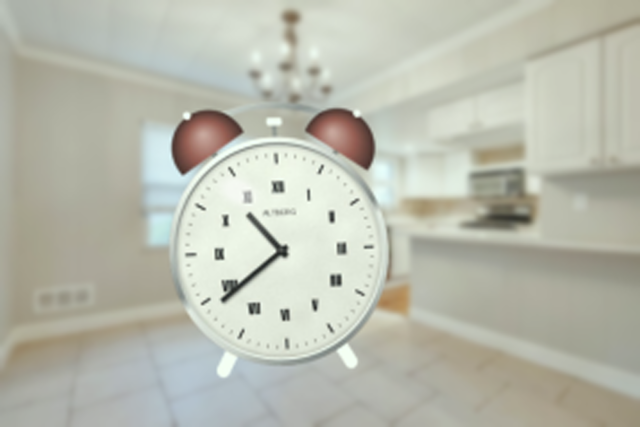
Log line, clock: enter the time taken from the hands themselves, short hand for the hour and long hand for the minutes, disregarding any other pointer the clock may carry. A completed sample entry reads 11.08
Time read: 10.39
